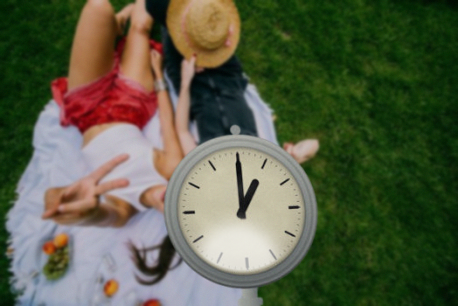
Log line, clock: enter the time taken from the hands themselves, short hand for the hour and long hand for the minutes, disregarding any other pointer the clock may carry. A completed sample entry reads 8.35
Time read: 1.00
